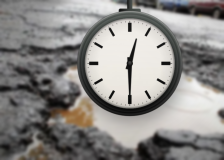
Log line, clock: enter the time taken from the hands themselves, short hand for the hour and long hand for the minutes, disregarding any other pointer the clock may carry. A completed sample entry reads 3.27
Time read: 12.30
